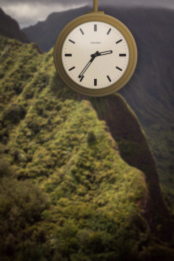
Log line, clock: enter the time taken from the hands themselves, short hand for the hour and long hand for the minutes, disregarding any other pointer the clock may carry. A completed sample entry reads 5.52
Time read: 2.36
